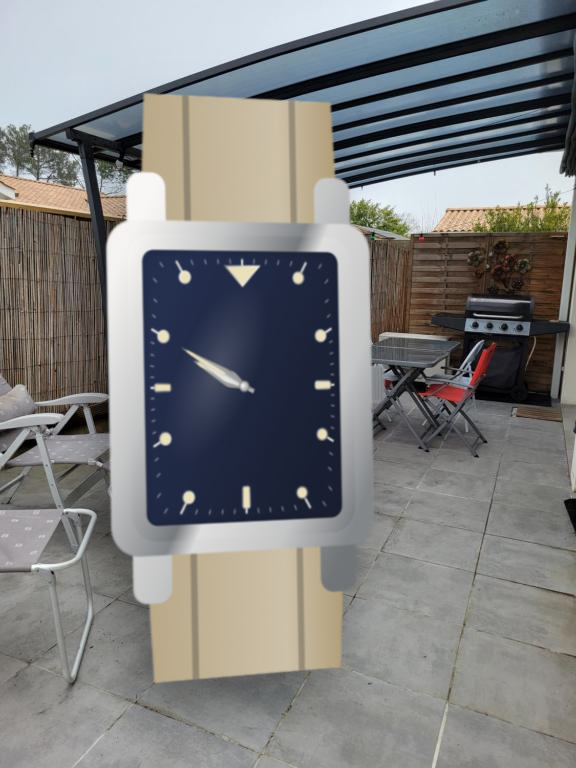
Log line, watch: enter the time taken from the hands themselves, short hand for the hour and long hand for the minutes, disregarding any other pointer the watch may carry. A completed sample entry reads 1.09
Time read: 9.50
